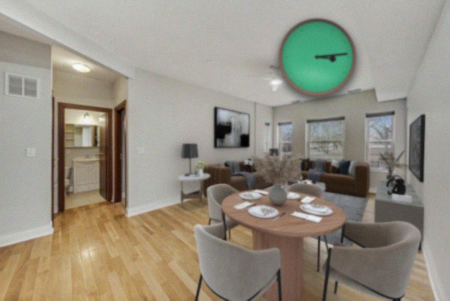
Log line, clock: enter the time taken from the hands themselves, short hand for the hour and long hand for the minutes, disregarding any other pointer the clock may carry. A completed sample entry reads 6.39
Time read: 3.14
